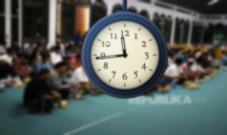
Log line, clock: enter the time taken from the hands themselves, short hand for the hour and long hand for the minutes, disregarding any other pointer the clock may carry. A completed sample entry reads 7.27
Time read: 11.44
